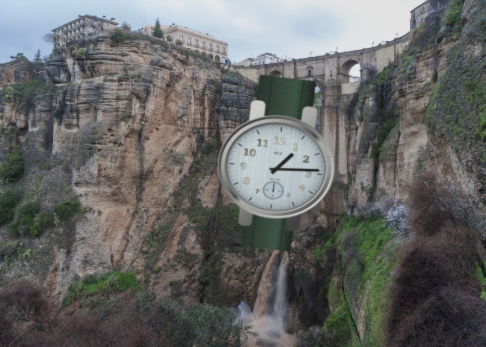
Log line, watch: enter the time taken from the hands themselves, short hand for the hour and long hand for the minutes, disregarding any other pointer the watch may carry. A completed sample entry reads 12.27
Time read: 1.14
